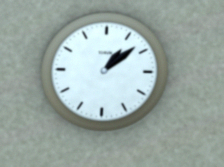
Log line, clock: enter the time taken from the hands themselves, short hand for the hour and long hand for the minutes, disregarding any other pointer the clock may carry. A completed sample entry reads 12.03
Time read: 1.08
